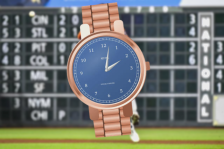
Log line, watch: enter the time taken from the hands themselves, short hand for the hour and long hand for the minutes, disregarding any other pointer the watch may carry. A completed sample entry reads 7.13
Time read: 2.02
